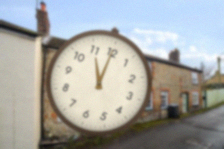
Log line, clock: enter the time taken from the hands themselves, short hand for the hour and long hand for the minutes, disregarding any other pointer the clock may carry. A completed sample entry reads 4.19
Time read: 11.00
